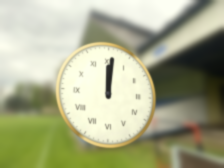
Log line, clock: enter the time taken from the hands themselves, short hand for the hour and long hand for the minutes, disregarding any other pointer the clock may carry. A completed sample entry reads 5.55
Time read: 12.01
